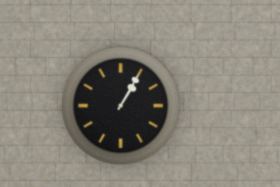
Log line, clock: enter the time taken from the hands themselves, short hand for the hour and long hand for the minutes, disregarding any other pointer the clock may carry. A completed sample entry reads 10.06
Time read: 1.05
